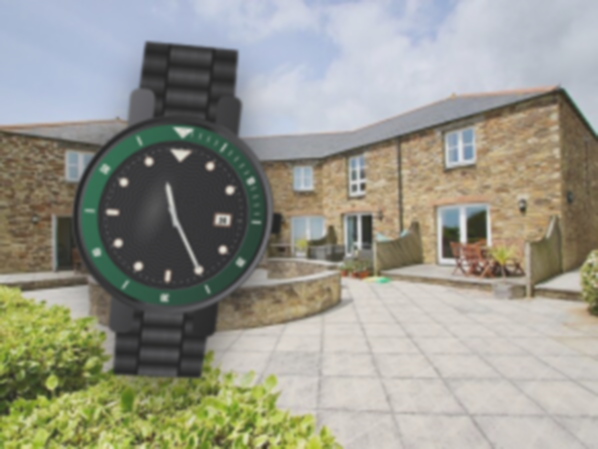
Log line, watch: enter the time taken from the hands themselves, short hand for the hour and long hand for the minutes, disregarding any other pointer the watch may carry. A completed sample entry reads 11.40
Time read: 11.25
